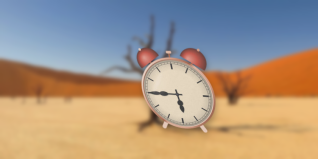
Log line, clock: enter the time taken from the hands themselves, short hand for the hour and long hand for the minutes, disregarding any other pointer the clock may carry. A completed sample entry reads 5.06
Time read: 5.45
